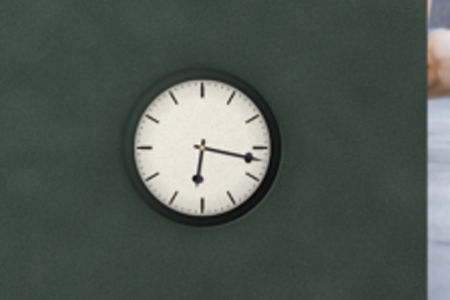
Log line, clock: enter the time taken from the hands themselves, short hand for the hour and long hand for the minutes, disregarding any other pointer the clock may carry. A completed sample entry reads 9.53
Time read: 6.17
